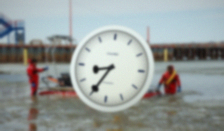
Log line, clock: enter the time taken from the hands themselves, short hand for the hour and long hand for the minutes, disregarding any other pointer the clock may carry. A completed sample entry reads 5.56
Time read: 8.35
